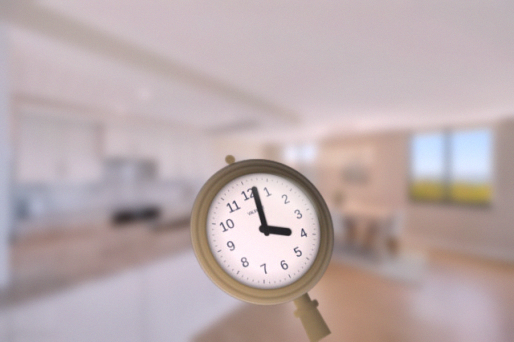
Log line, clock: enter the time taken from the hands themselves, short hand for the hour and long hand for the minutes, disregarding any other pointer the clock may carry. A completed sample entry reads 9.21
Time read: 4.02
